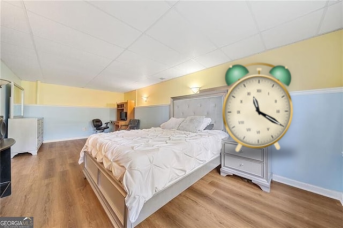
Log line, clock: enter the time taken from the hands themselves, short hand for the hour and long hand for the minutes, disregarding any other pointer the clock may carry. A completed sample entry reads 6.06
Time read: 11.20
